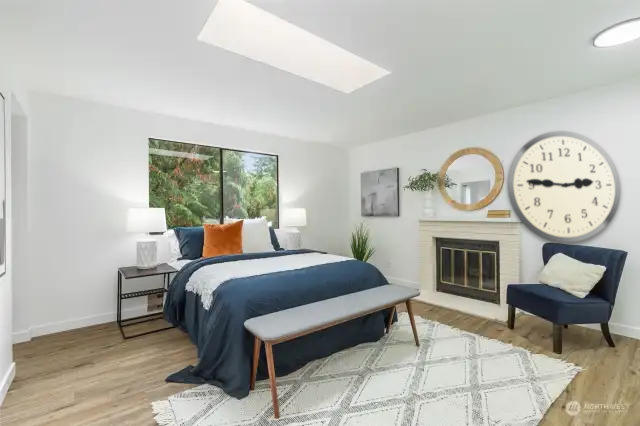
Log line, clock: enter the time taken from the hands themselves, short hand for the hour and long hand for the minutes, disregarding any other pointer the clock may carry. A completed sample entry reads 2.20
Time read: 2.46
